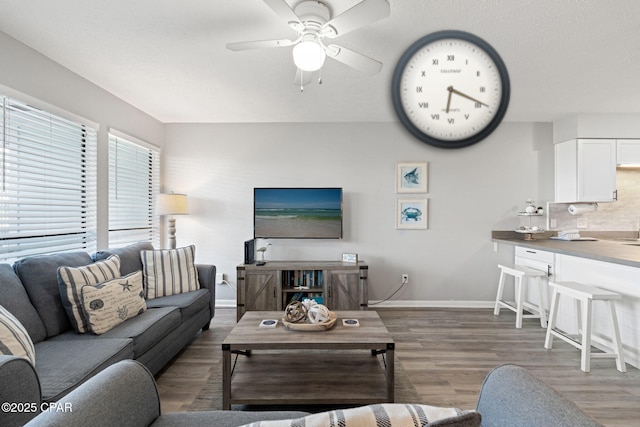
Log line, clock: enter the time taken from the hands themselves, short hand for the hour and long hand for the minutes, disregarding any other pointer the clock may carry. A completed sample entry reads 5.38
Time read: 6.19
